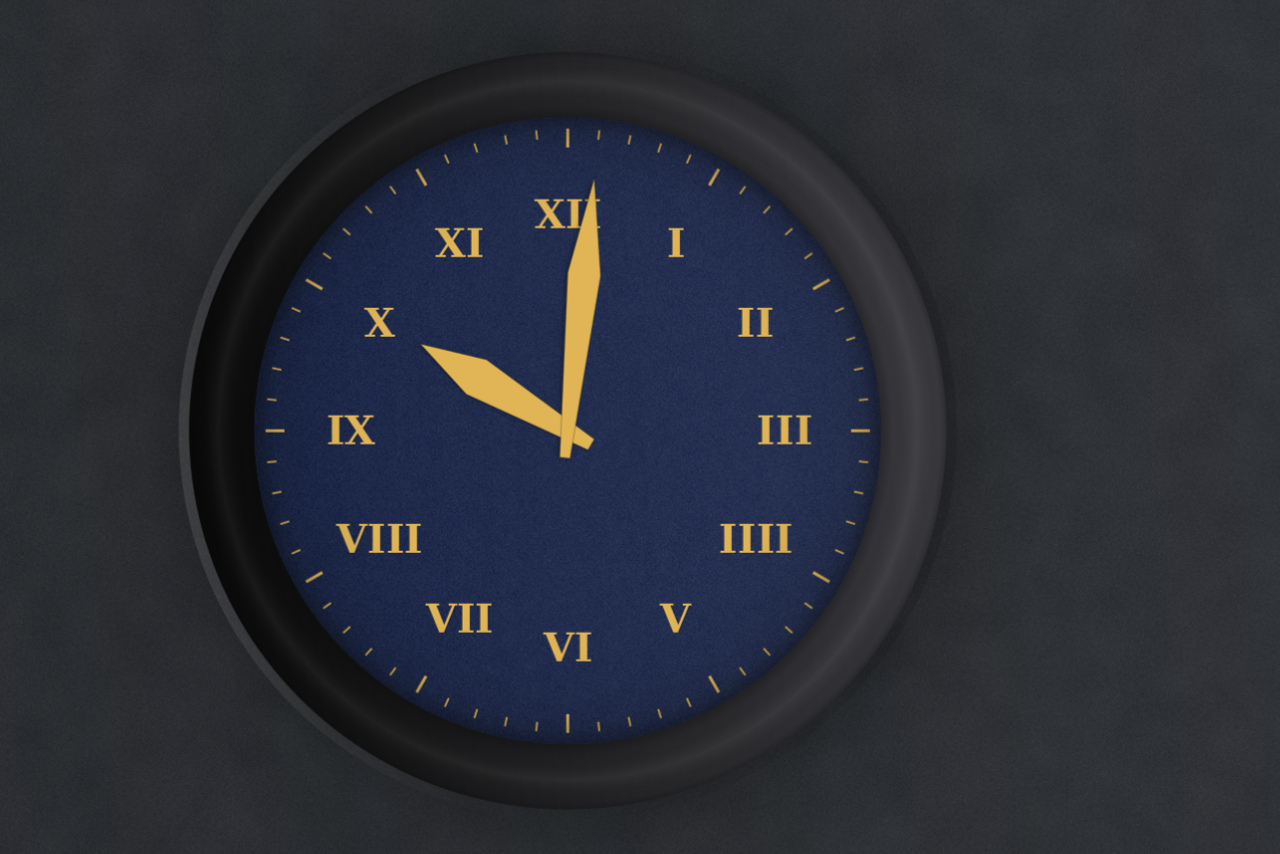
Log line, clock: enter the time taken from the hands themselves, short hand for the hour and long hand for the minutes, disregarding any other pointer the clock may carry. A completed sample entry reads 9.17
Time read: 10.01
